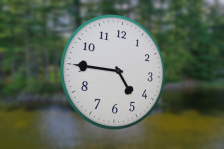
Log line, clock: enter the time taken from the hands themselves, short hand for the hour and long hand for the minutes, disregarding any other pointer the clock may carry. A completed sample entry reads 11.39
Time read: 4.45
